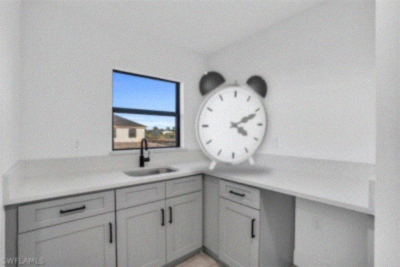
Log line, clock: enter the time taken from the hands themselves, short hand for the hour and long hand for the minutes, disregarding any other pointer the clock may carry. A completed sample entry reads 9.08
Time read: 4.11
